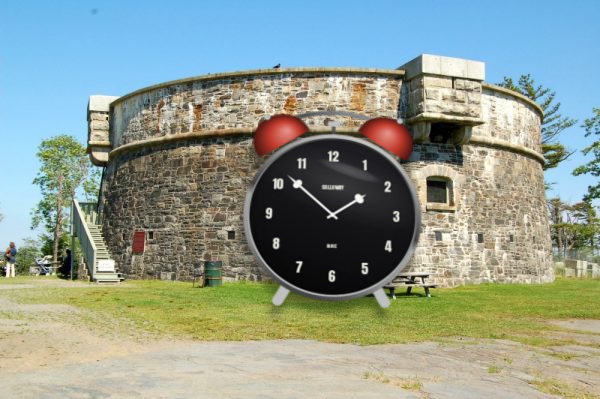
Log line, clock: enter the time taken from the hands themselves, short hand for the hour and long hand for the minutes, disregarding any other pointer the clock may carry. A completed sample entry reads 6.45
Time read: 1.52
